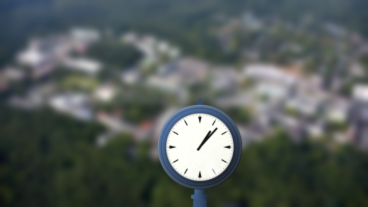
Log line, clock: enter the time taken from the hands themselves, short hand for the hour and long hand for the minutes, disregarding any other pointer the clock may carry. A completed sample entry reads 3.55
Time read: 1.07
